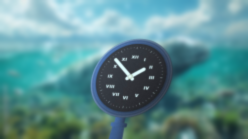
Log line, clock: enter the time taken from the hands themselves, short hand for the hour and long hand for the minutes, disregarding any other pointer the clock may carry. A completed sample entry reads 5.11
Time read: 1.52
